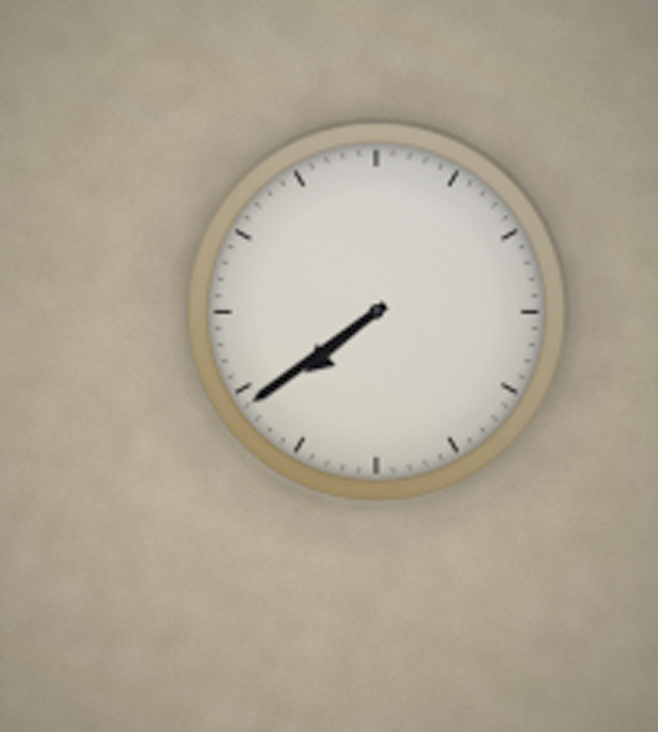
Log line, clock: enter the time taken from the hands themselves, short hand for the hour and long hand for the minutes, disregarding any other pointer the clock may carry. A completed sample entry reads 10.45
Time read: 7.39
